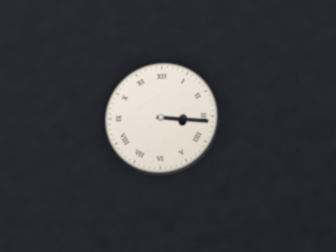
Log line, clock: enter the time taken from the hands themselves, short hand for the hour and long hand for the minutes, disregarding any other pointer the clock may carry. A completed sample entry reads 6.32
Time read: 3.16
